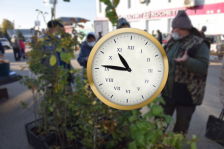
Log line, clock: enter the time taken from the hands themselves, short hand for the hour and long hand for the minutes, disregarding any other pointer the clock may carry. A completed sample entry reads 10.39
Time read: 10.46
